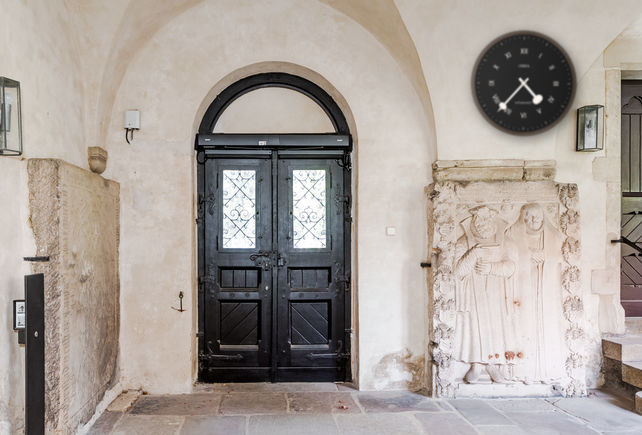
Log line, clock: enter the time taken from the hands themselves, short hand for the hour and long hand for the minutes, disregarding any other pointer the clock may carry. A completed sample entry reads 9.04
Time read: 4.37
